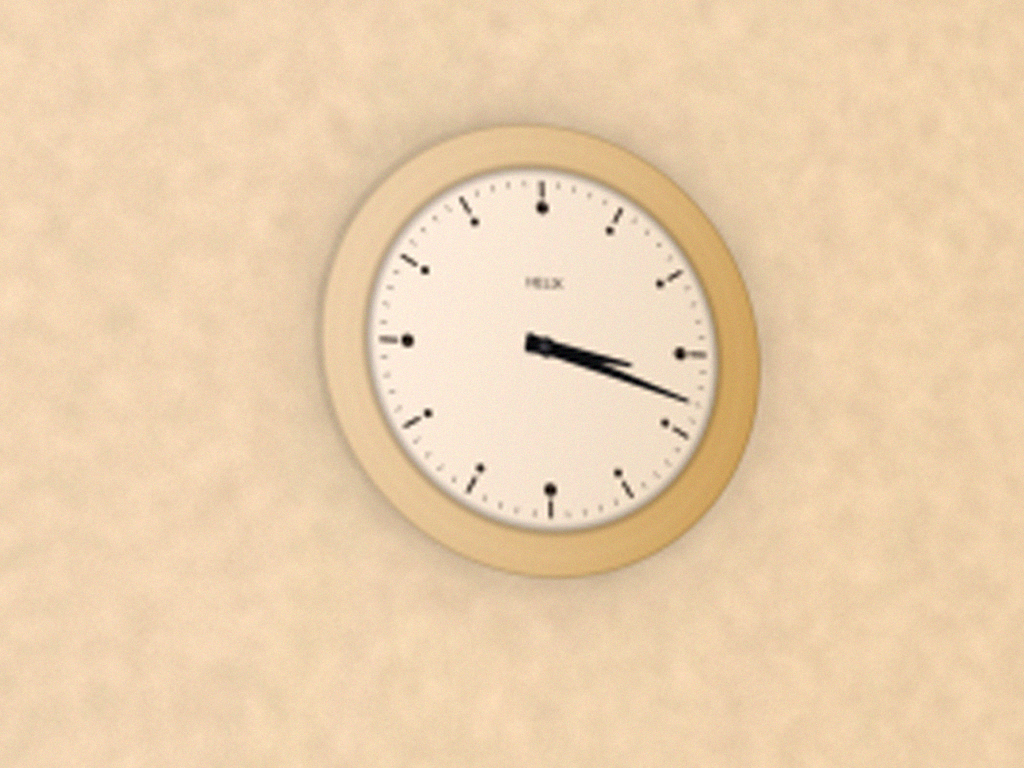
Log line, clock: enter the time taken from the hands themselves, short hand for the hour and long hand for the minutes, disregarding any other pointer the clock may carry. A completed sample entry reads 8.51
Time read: 3.18
